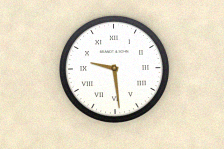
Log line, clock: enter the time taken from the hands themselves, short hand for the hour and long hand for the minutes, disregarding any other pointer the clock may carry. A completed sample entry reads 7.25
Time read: 9.29
